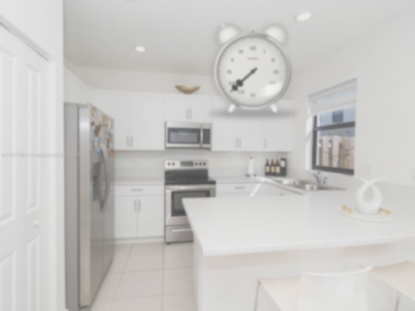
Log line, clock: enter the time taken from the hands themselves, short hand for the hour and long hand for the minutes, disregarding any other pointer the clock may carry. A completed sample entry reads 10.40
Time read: 7.38
